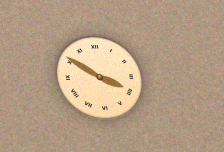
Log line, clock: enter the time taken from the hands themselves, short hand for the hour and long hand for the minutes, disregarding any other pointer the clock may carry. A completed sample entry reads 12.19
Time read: 3.51
